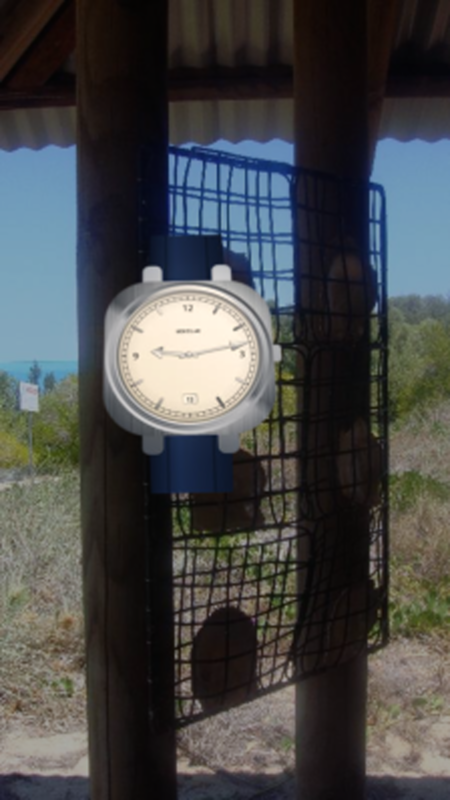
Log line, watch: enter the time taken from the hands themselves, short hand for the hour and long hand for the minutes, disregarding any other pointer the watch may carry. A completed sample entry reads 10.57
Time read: 9.13
